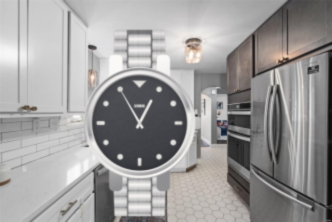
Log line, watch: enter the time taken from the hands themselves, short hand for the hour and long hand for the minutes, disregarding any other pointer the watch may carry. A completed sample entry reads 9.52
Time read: 12.55
